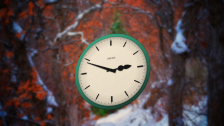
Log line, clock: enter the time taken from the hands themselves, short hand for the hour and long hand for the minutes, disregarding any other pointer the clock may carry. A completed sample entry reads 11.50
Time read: 2.49
